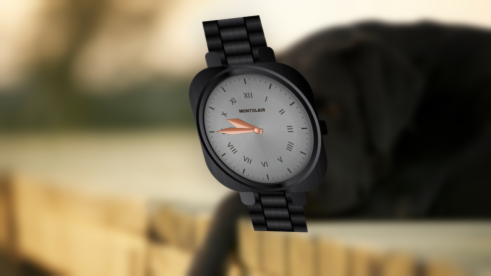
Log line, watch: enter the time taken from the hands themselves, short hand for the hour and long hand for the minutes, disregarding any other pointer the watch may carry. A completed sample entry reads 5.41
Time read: 9.45
